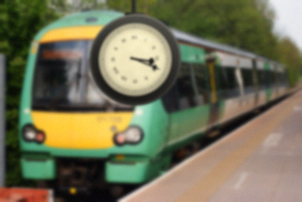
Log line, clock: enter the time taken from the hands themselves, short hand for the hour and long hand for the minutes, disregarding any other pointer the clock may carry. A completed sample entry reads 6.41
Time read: 3.19
